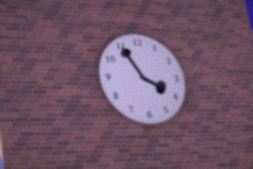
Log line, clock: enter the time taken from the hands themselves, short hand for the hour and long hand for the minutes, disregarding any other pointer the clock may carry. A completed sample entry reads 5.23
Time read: 3.55
